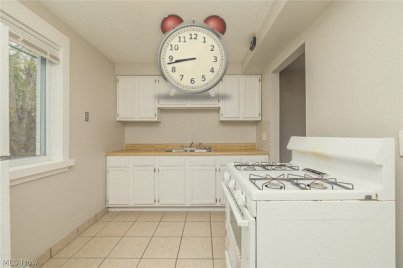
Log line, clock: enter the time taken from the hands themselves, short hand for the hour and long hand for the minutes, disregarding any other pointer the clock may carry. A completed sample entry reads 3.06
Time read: 8.43
